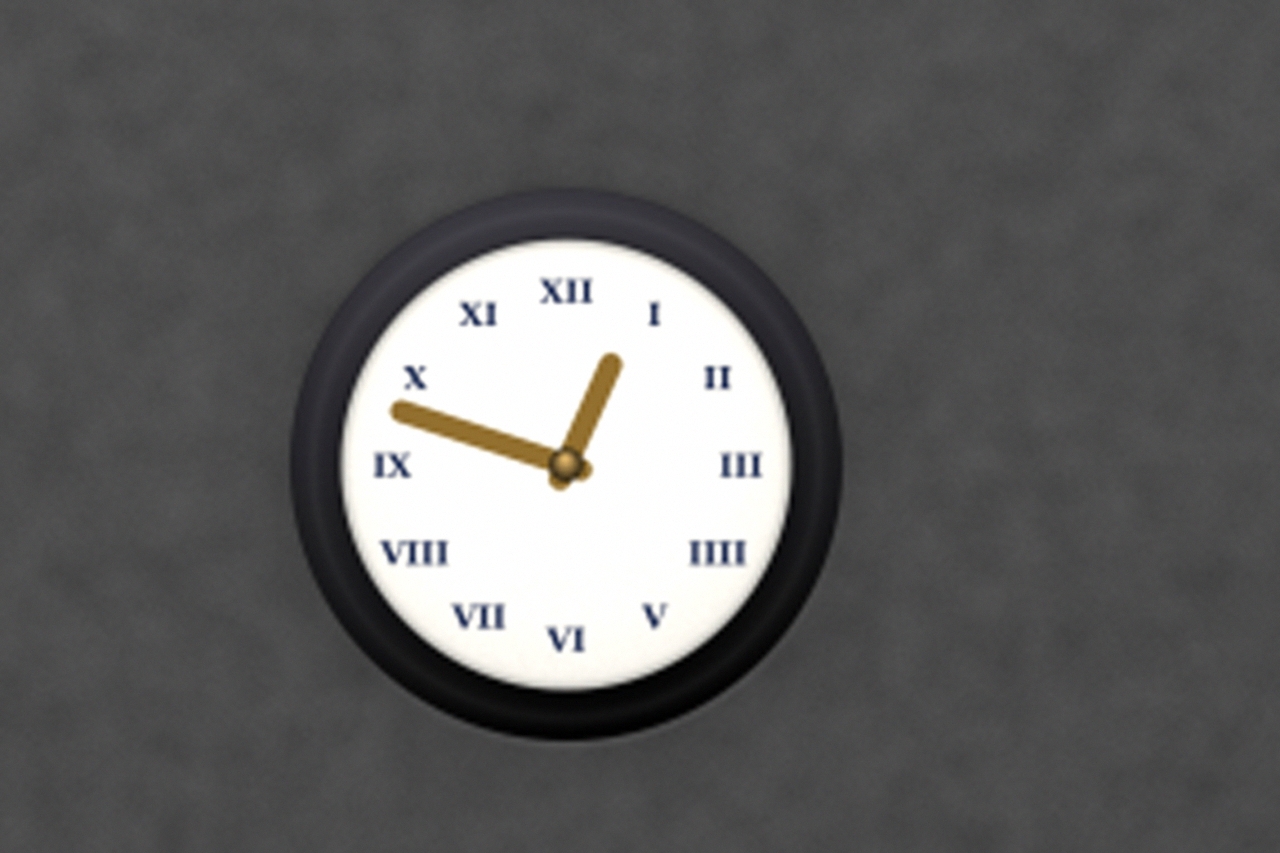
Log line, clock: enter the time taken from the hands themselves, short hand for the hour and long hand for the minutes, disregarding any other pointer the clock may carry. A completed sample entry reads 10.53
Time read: 12.48
